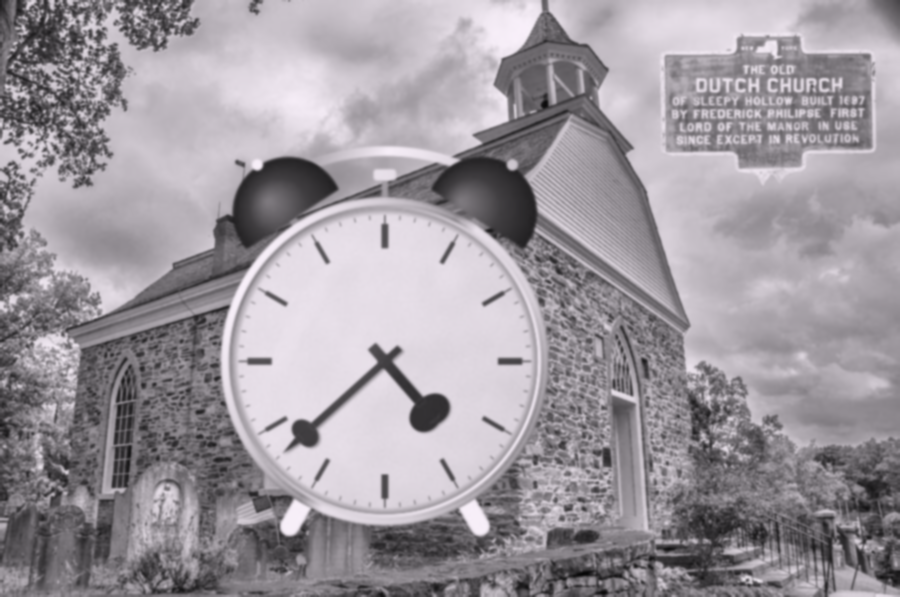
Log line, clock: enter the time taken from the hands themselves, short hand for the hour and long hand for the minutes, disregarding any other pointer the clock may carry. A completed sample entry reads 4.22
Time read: 4.38
